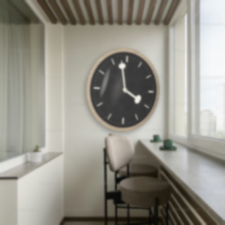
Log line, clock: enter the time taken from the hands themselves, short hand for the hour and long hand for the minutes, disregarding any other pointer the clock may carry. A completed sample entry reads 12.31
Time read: 3.58
